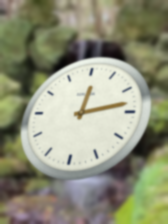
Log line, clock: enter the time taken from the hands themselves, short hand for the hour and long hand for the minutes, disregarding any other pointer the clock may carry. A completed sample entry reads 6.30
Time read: 12.13
